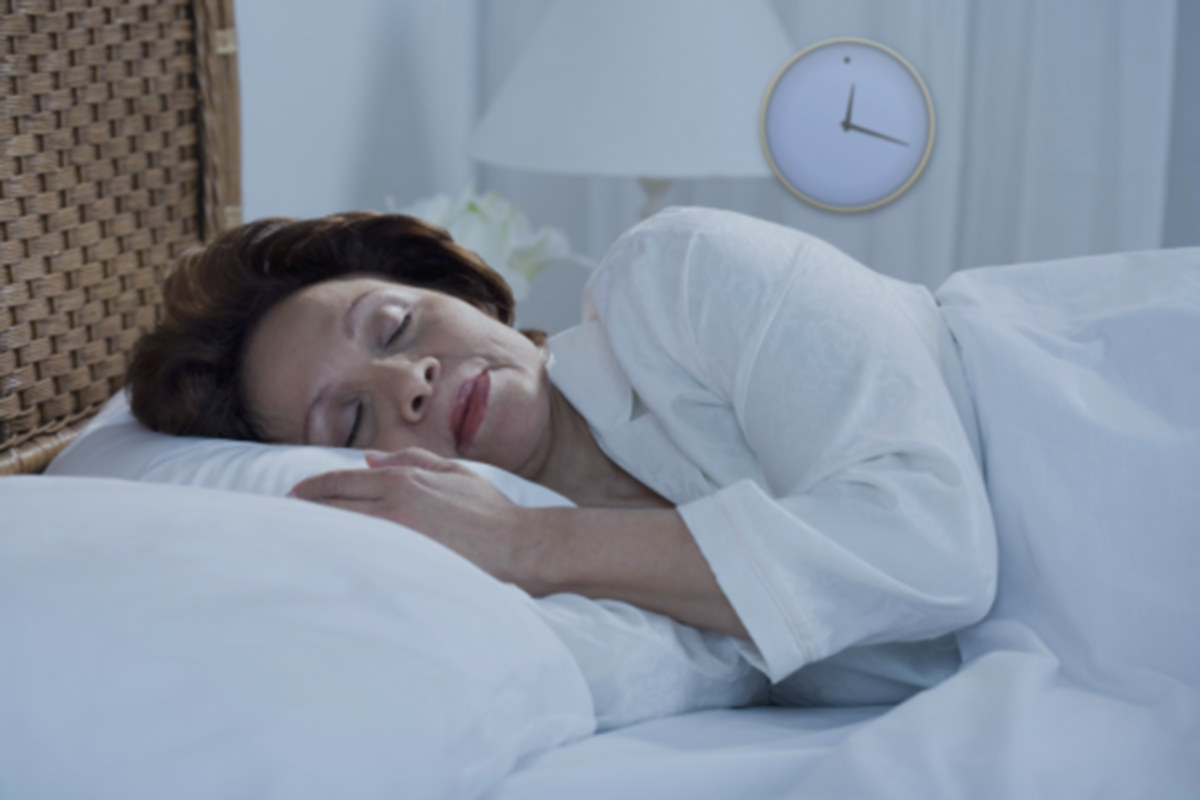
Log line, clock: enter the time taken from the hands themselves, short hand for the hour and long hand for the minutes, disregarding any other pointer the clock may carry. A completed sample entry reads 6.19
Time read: 12.18
